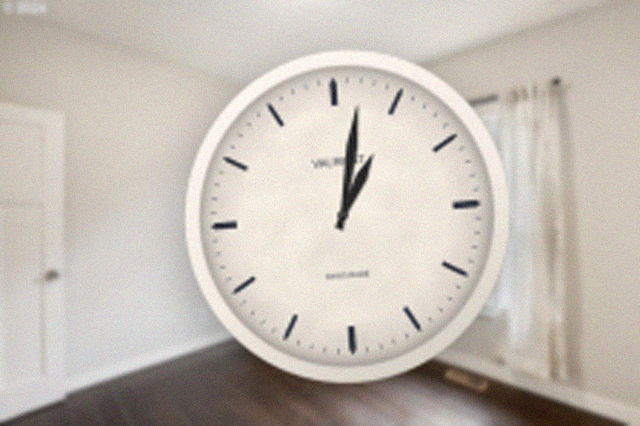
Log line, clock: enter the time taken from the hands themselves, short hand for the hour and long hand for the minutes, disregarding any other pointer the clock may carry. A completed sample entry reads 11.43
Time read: 1.02
